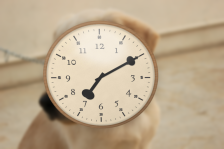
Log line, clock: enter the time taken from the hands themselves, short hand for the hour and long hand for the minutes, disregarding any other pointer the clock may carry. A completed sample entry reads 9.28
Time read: 7.10
